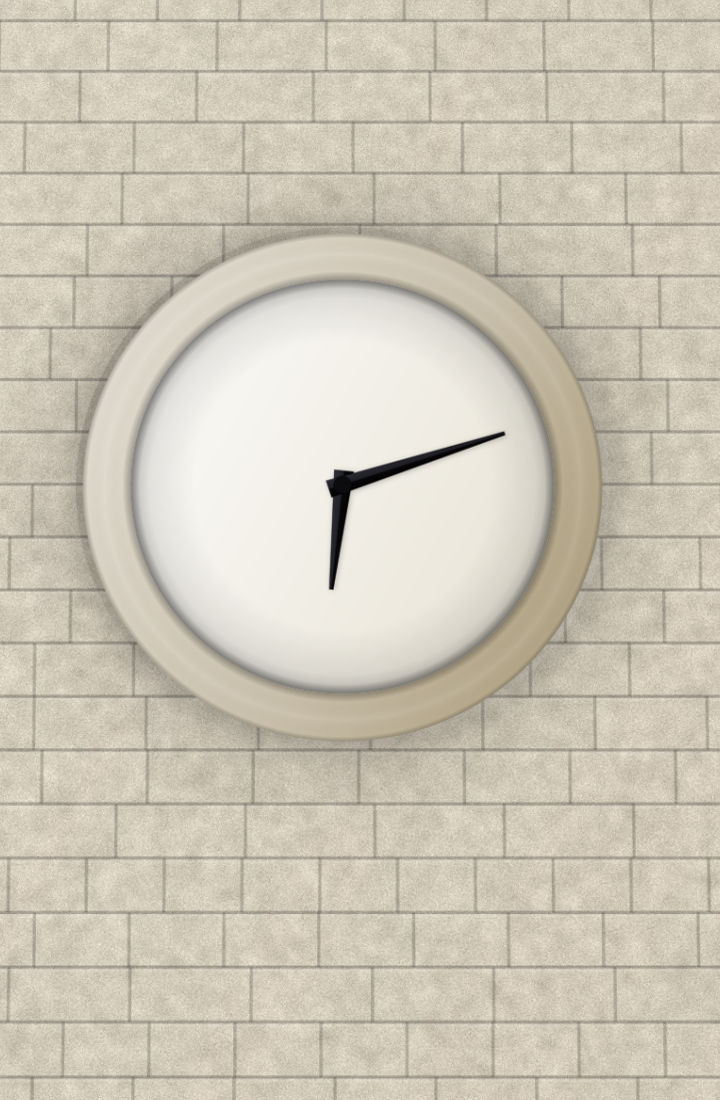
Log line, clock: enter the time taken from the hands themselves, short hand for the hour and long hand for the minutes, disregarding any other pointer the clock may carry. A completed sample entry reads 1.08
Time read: 6.12
